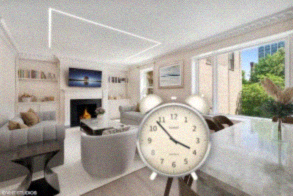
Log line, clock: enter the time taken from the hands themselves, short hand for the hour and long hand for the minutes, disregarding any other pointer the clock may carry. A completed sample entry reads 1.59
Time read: 3.53
